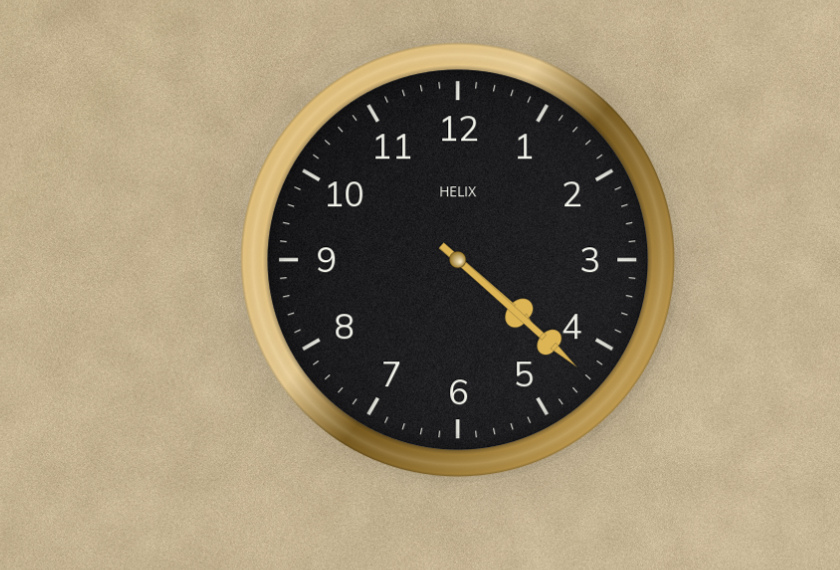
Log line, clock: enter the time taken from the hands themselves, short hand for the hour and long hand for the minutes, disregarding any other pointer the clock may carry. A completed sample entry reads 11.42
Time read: 4.22
